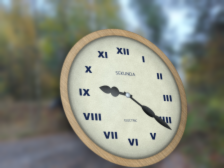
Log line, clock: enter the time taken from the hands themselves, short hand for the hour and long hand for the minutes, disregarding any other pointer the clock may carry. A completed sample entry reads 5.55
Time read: 9.21
